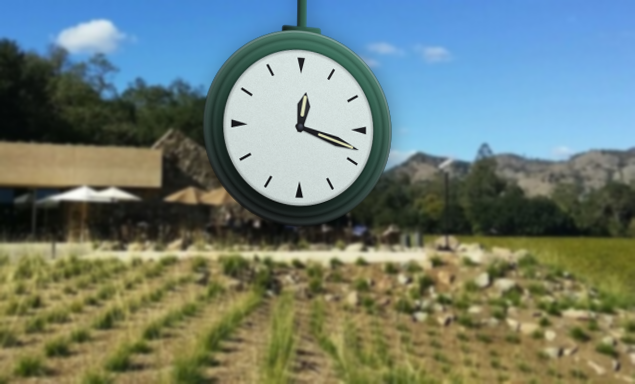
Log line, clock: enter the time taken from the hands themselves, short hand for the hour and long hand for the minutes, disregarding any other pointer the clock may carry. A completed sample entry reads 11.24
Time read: 12.18
